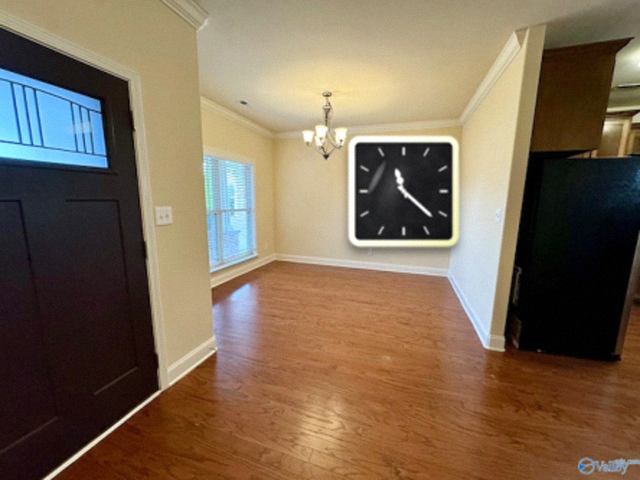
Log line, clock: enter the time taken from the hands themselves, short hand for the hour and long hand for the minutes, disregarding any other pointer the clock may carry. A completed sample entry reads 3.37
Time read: 11.22
